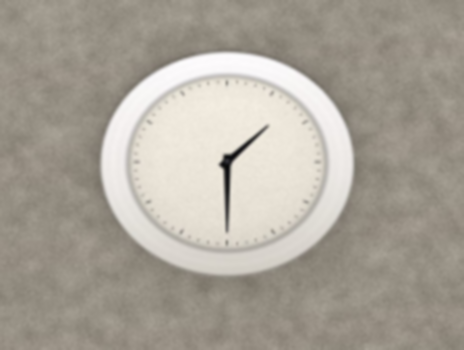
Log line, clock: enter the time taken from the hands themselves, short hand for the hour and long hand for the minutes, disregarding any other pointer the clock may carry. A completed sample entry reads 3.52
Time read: 1.30
